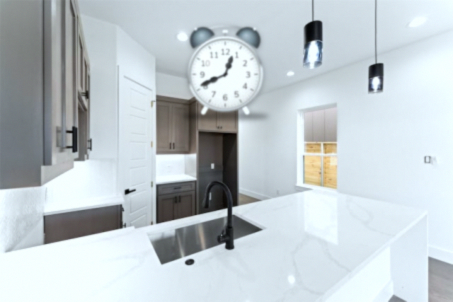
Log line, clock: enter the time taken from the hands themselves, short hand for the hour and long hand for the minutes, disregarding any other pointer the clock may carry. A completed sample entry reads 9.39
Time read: 12.41
